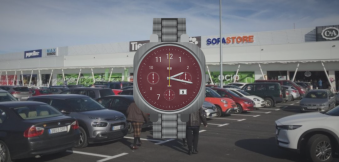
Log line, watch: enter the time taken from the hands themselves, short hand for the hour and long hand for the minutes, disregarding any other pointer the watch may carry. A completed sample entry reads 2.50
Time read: 2.17
